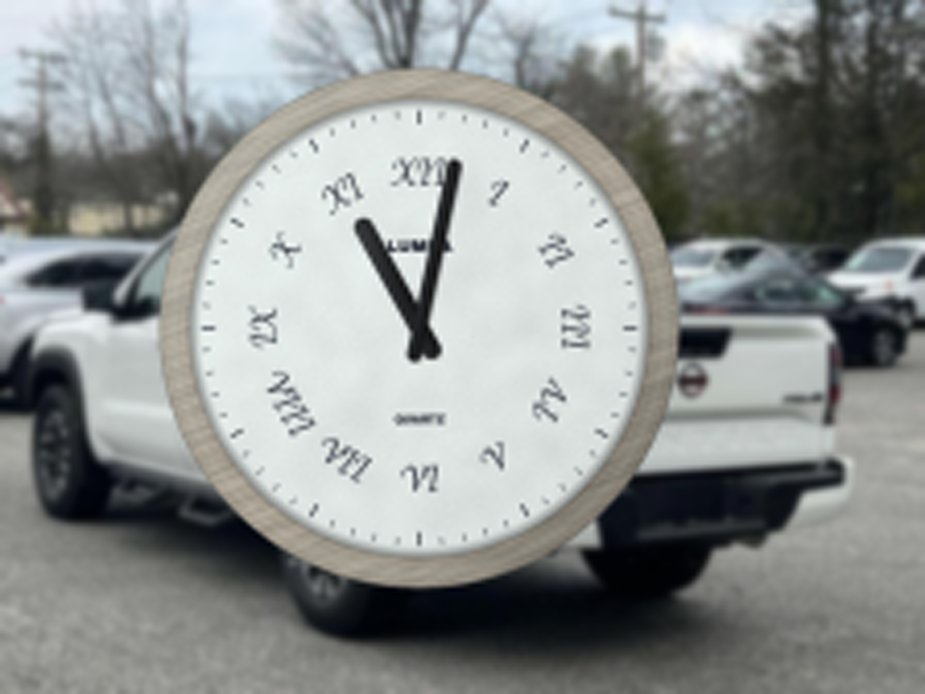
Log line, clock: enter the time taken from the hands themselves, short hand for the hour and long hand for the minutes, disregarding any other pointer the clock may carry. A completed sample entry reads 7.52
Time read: 11.02
